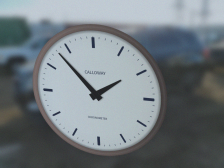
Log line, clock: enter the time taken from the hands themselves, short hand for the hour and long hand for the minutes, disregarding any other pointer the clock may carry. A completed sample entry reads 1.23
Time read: 1.53
